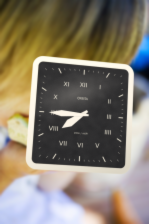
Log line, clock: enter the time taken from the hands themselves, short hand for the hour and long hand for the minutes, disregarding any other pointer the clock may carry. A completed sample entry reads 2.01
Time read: 7.45
